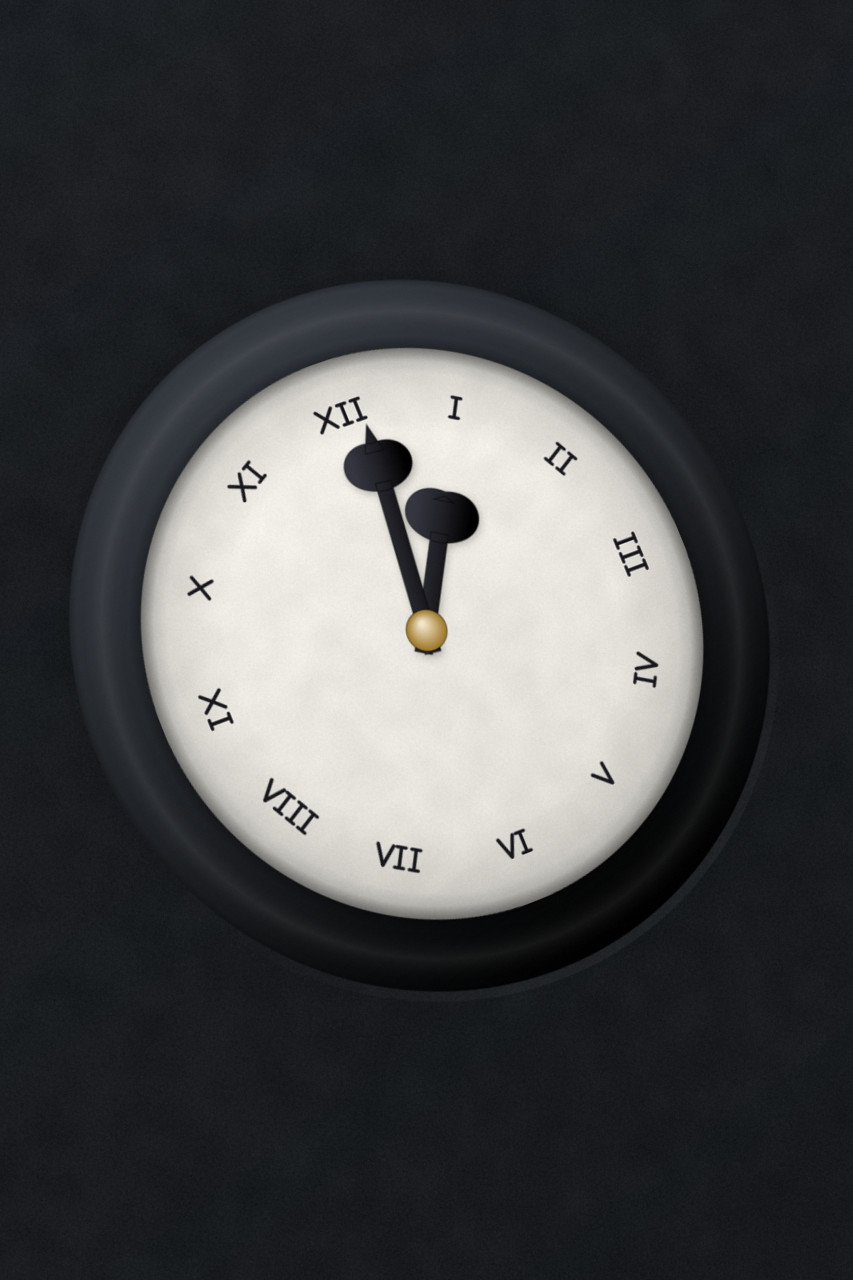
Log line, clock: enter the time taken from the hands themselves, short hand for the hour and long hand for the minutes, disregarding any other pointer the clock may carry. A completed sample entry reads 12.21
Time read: 1.01
